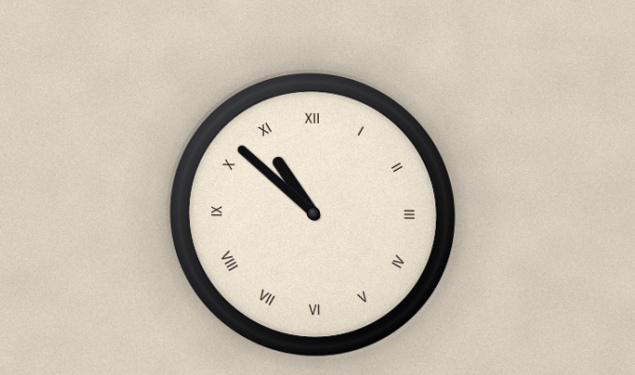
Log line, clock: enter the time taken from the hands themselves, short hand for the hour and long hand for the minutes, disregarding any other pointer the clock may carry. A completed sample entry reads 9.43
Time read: 10.52
